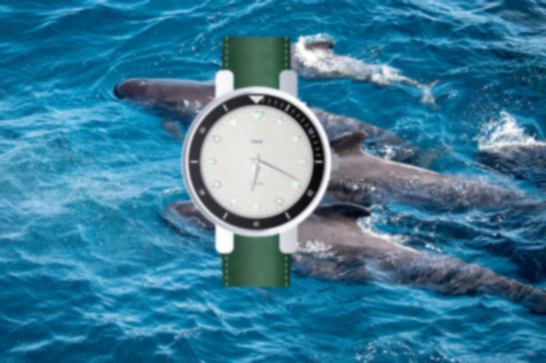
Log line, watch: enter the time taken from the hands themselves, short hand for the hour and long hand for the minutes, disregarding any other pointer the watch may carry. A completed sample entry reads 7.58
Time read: 6.19
